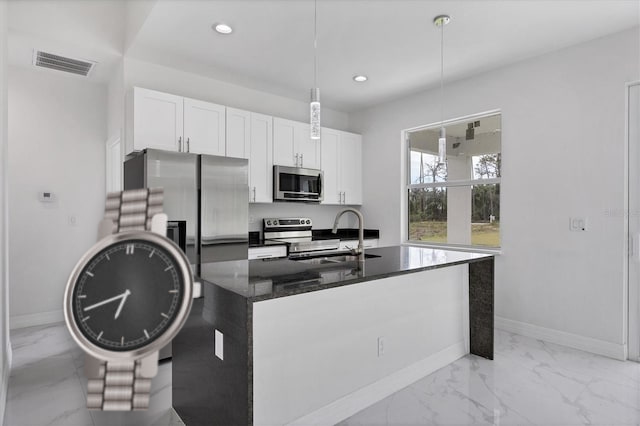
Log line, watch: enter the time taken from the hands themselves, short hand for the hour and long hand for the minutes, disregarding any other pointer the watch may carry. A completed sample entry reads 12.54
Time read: 6.42
